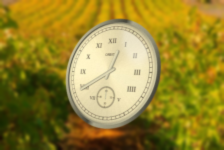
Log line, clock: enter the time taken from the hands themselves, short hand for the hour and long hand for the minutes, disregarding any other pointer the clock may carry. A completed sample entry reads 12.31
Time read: 12.40
